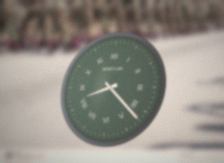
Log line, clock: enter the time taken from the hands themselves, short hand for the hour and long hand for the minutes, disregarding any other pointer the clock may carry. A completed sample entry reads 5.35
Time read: 8.22
